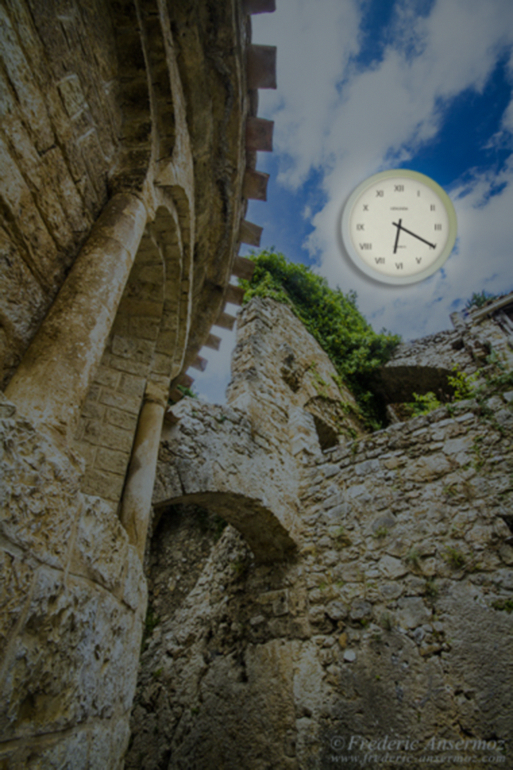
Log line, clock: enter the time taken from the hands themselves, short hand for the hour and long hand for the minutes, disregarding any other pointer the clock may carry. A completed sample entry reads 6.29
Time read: 6.20
